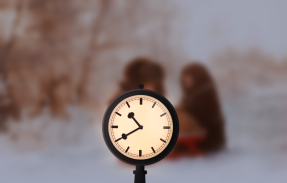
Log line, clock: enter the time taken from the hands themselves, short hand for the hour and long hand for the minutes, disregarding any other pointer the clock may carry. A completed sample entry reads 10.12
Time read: 10.40
